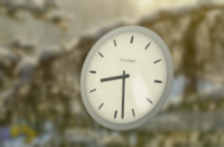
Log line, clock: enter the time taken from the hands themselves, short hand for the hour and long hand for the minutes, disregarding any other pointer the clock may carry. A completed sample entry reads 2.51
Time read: 8.28
